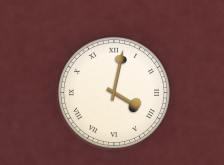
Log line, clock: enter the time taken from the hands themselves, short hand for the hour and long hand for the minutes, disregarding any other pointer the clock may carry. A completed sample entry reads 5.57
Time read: 4.02
